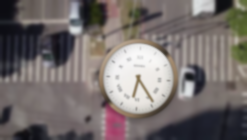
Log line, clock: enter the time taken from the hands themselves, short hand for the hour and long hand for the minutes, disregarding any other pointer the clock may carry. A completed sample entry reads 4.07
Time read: 6.24
